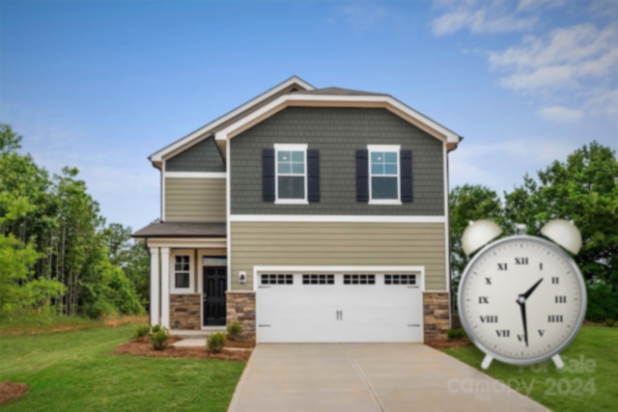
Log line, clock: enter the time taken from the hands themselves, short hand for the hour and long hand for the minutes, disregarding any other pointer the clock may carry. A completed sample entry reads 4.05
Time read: 1.29
